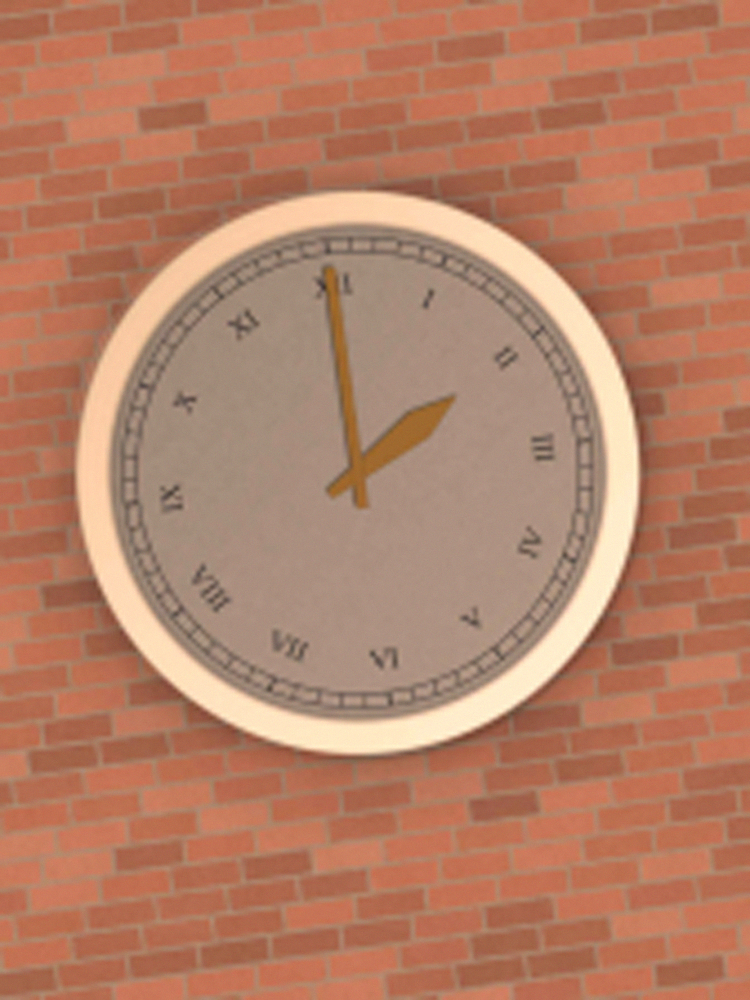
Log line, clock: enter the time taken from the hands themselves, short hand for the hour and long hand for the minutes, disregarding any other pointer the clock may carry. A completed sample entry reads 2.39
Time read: 2.00
